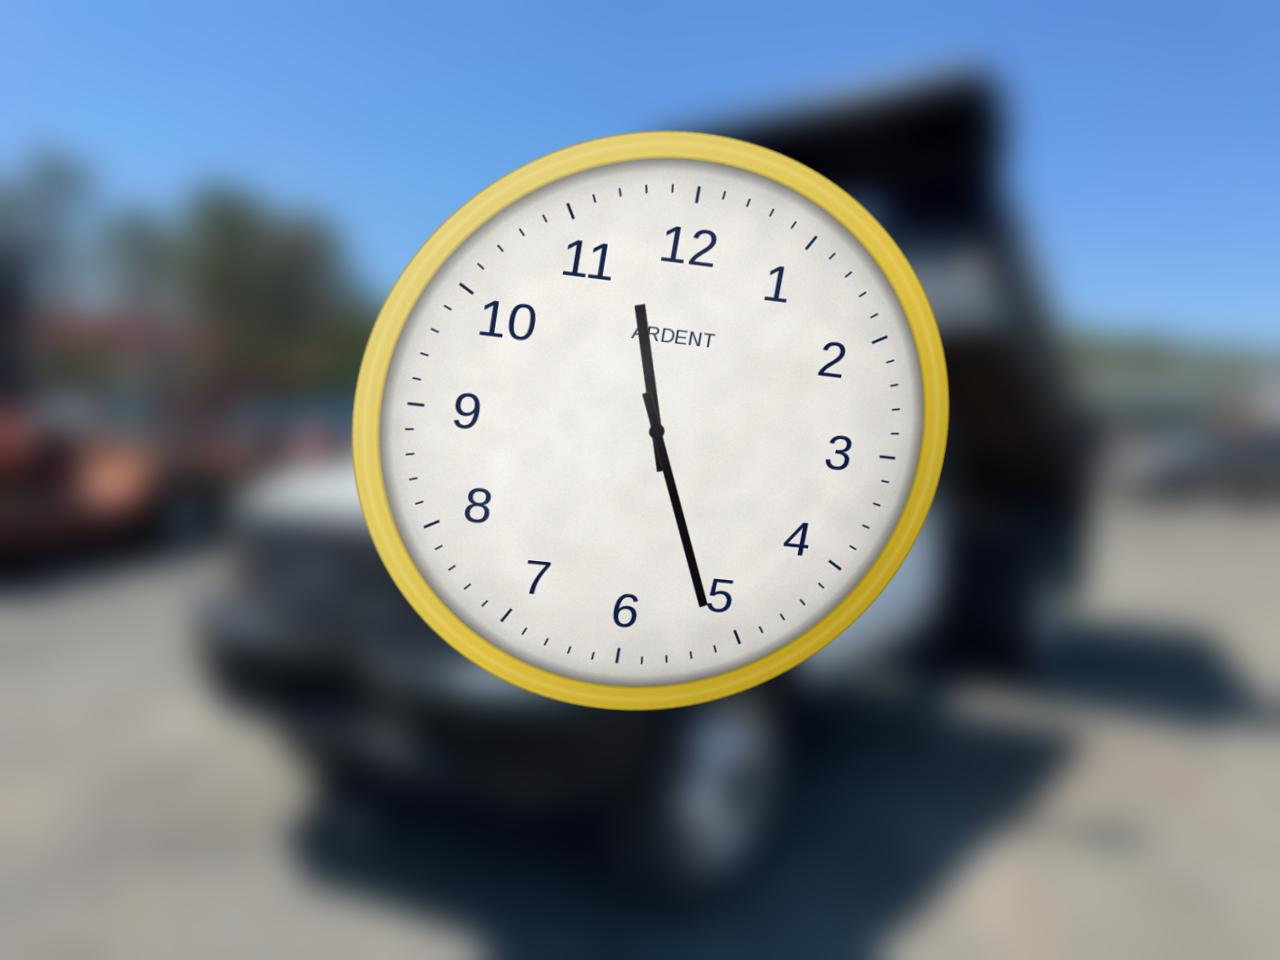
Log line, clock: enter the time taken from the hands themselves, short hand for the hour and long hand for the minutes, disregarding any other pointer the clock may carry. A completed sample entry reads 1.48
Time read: 11.26
